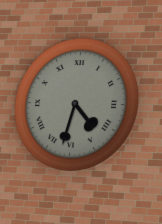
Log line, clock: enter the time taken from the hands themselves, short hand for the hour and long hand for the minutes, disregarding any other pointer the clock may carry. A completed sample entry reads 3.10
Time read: 4.32
